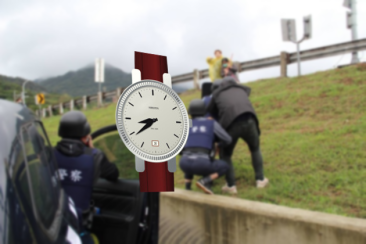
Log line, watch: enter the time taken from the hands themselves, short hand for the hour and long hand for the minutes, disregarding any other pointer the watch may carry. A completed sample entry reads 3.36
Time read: 8.39
